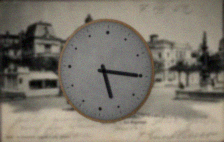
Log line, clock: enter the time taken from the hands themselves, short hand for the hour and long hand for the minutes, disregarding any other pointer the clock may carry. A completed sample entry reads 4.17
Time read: 5.15
